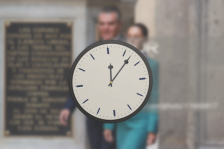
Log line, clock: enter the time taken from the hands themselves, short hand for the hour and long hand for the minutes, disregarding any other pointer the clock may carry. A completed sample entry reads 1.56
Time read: 12.07
